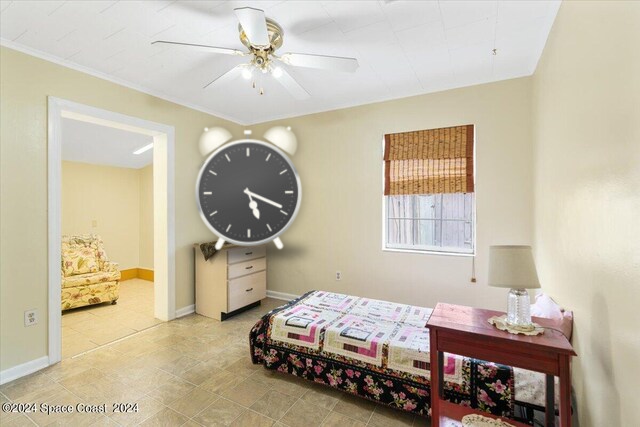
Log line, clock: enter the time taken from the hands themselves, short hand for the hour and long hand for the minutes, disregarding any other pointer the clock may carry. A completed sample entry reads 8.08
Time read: 5.19
